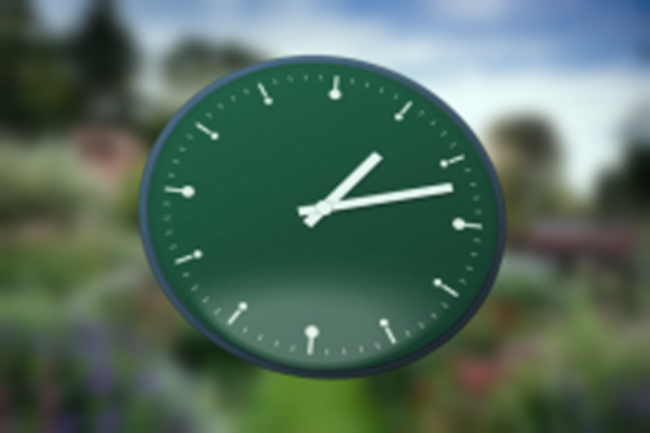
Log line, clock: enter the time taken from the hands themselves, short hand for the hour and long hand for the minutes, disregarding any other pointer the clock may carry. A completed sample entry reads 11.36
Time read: 1.12
